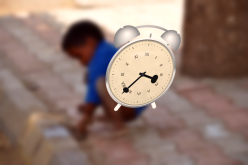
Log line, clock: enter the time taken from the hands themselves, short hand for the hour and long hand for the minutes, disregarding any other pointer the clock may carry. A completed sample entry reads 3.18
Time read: 3.37
